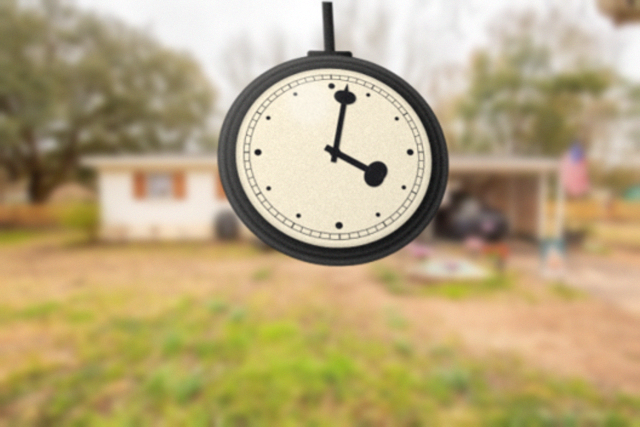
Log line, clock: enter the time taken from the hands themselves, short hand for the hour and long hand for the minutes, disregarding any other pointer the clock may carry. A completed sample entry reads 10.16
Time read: 4.02
